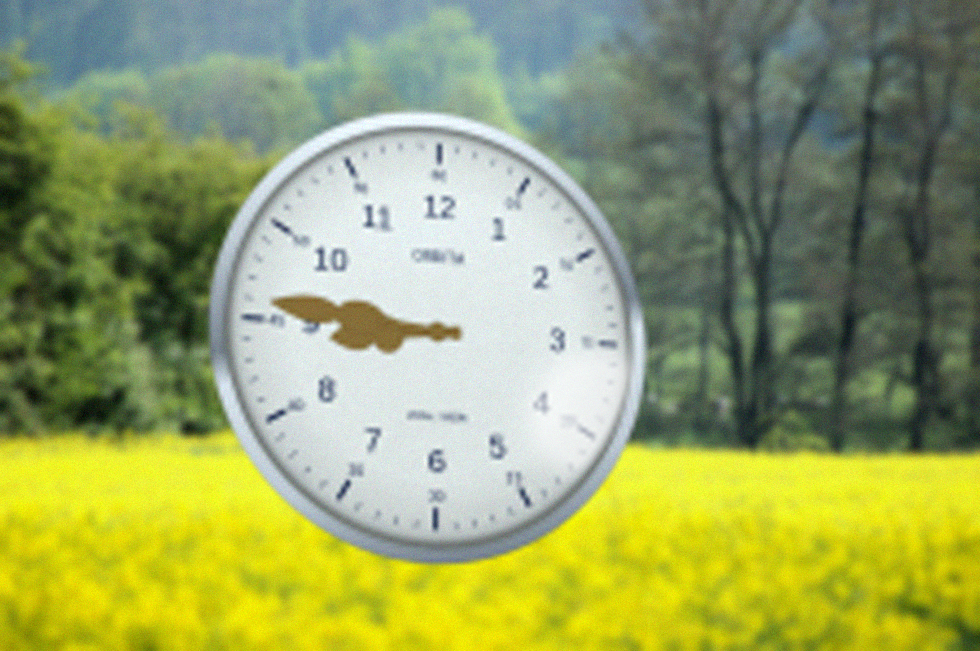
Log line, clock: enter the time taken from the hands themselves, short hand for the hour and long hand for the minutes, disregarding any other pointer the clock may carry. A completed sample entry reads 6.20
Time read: 8.46
